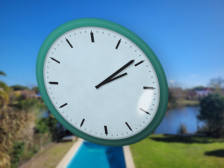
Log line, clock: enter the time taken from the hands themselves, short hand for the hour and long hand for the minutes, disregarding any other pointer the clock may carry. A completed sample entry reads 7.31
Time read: 2.09
